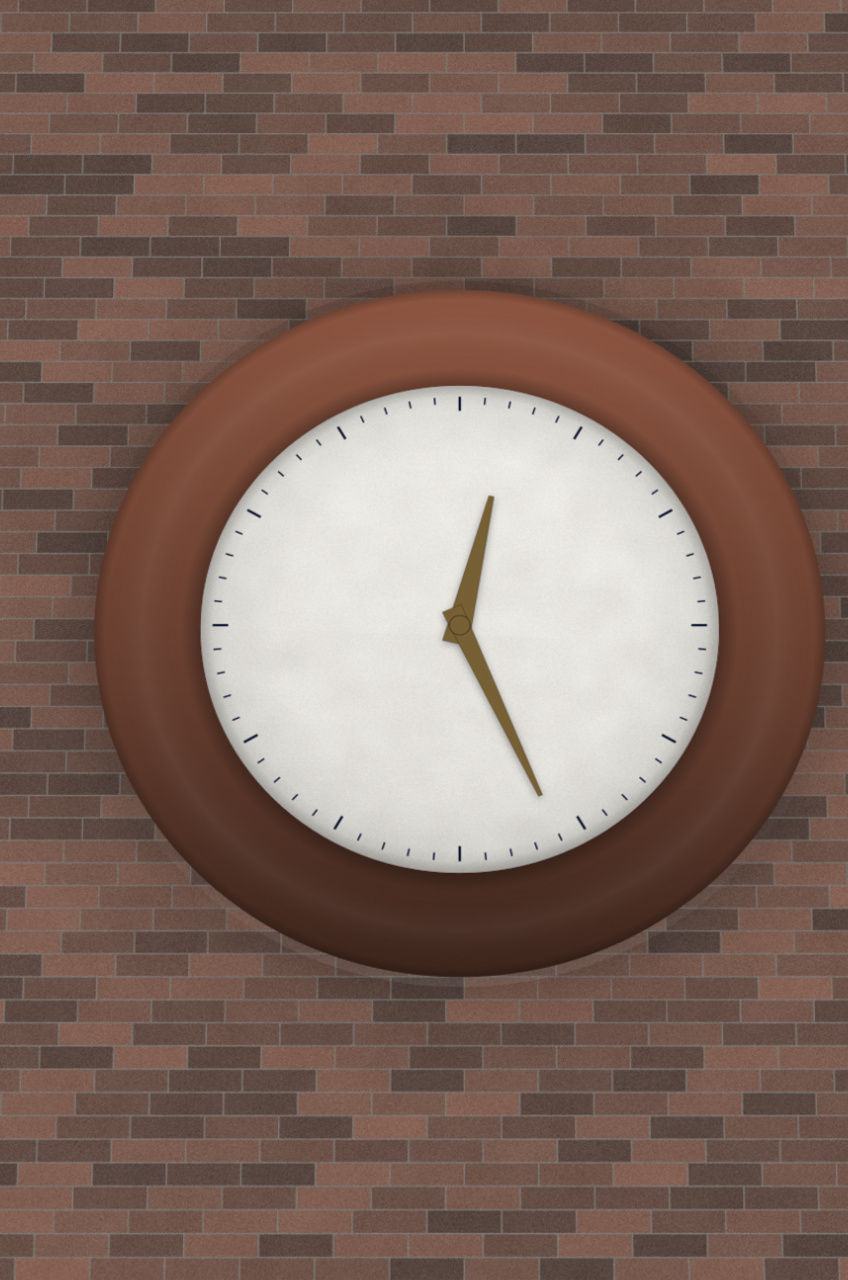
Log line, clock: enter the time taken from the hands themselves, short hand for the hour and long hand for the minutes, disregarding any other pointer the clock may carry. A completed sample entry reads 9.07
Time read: 12.26
